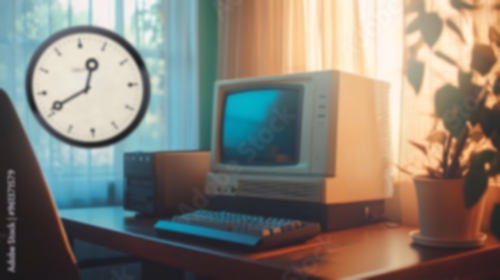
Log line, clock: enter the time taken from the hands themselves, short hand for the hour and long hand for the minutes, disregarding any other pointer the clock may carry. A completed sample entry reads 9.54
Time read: 12.41
